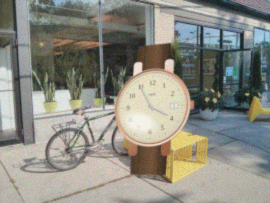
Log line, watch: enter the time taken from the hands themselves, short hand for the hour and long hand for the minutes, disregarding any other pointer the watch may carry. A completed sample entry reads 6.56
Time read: 3.55
